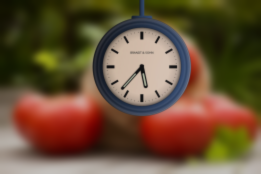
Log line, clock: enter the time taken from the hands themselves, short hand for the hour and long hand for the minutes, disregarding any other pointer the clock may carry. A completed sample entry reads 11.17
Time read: 5.37
